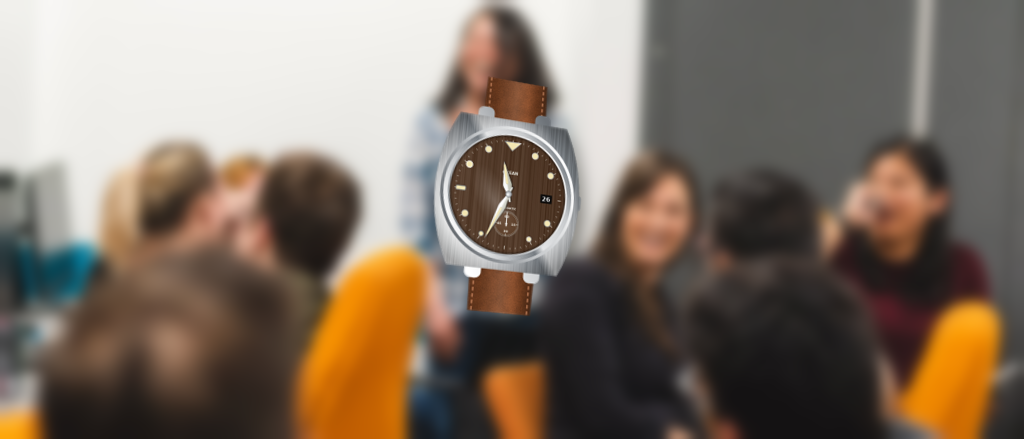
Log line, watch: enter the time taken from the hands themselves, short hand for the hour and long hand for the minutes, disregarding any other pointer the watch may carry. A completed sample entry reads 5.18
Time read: 11.34
